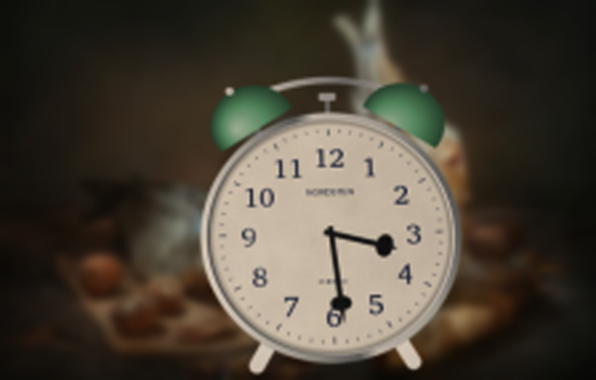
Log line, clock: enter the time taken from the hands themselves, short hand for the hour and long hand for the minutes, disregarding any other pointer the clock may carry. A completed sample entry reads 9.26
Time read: 3.29
